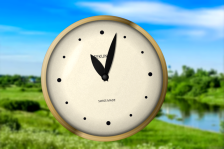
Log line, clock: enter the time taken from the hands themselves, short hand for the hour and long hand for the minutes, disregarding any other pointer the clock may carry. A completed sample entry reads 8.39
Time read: 11.03
